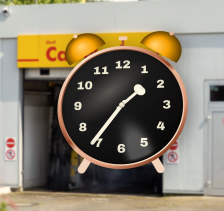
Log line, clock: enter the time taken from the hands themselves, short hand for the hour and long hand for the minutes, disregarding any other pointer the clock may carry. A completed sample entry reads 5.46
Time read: 1.36
